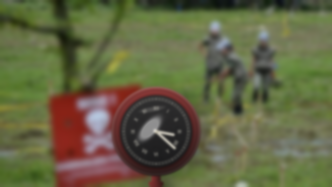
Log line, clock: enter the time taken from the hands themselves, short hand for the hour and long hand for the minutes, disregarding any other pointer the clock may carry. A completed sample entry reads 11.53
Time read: 3.22
